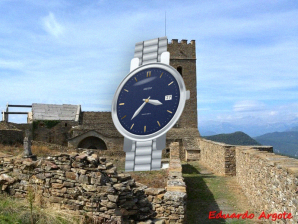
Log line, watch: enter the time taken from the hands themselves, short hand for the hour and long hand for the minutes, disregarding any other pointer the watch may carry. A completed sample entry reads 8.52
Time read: 3.37
